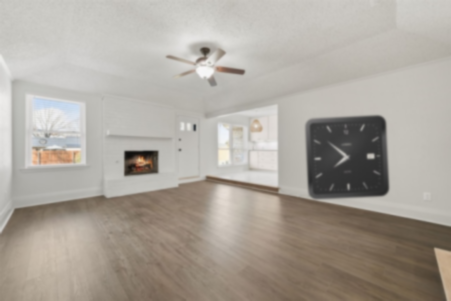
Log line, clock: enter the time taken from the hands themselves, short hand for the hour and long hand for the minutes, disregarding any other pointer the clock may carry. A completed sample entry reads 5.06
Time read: 7.52
